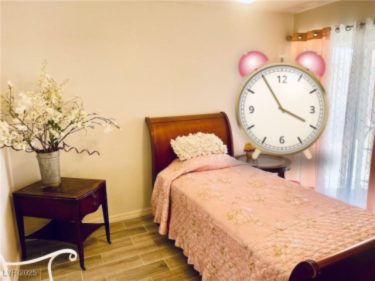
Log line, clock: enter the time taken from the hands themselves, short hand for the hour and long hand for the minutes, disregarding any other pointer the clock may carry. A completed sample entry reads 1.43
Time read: 3.55
